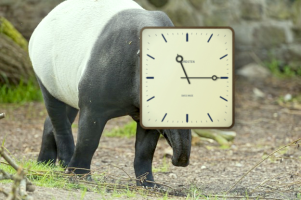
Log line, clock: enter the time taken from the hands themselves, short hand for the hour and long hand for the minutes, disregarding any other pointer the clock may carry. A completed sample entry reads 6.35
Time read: 11.15
